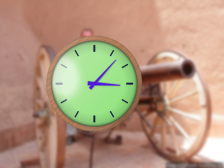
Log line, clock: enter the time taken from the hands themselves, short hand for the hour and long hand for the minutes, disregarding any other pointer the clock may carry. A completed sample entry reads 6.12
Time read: 3.07
